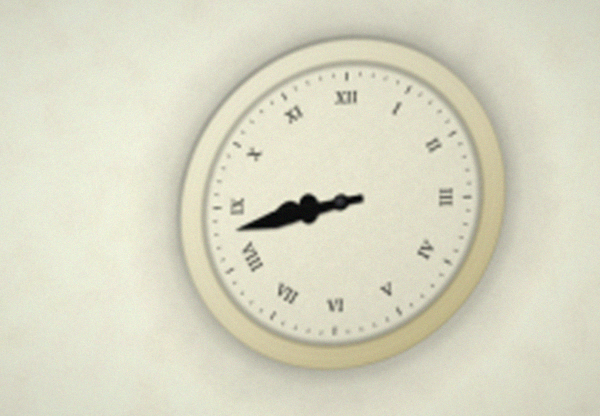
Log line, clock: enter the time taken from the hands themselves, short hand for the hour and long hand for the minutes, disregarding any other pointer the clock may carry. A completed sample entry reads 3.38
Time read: 8.43
